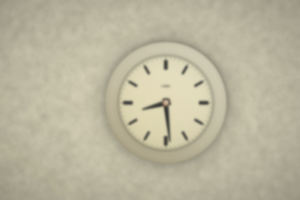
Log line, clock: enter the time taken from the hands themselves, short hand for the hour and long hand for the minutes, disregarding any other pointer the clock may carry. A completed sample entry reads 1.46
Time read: 8.29
